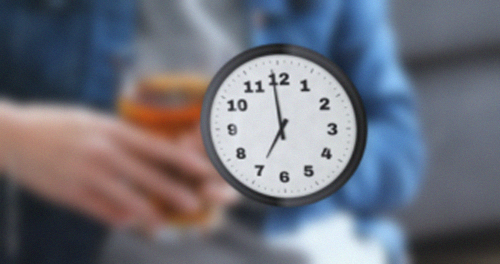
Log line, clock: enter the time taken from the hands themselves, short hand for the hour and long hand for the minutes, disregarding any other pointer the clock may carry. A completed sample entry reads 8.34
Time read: 6.59
